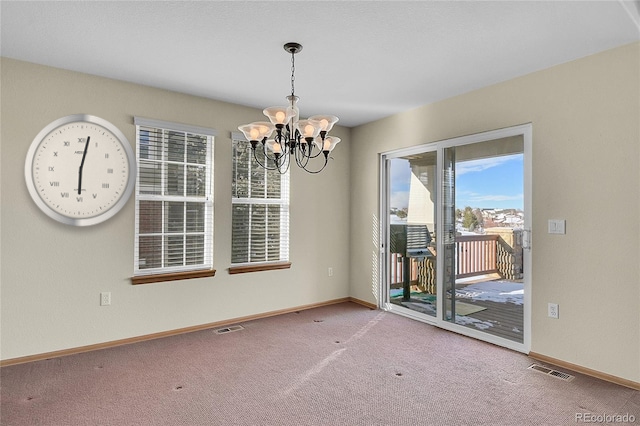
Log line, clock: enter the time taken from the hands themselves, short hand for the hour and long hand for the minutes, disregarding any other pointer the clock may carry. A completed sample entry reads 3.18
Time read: 6.02
